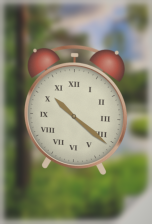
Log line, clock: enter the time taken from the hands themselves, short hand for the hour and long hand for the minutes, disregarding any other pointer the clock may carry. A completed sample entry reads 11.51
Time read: 10.21
